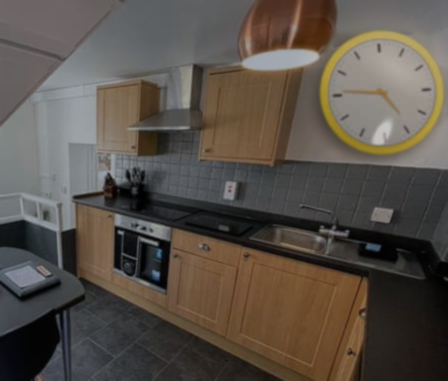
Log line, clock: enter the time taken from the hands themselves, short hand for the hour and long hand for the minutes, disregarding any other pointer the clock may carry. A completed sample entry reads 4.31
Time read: 4.46
